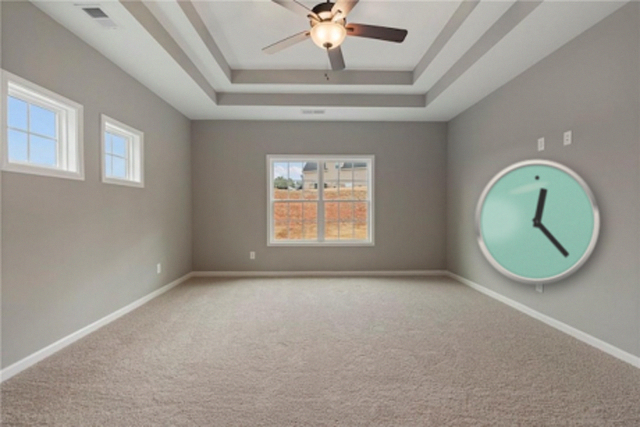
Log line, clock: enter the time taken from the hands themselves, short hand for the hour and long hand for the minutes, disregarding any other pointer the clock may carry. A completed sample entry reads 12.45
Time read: 12.23
